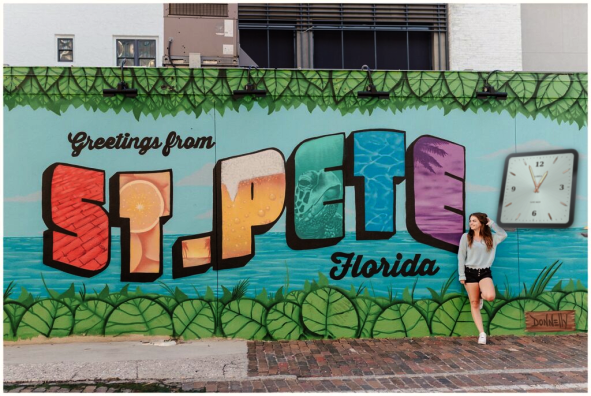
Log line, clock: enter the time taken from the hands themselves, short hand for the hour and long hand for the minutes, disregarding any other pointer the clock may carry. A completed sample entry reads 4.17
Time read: 12.56
